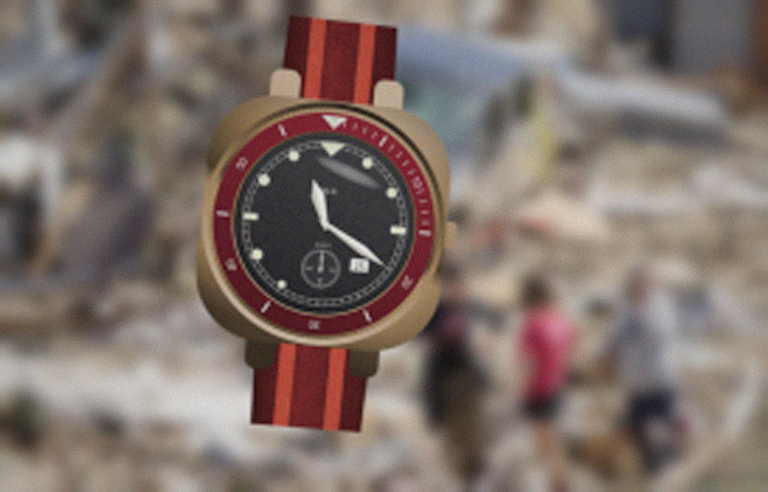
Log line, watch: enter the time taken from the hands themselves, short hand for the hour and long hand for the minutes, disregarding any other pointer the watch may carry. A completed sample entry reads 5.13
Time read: 11.20
